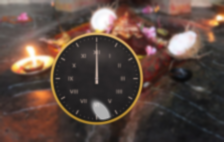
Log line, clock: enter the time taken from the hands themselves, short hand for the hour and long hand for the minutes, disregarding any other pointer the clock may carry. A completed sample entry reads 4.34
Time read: 12.00
